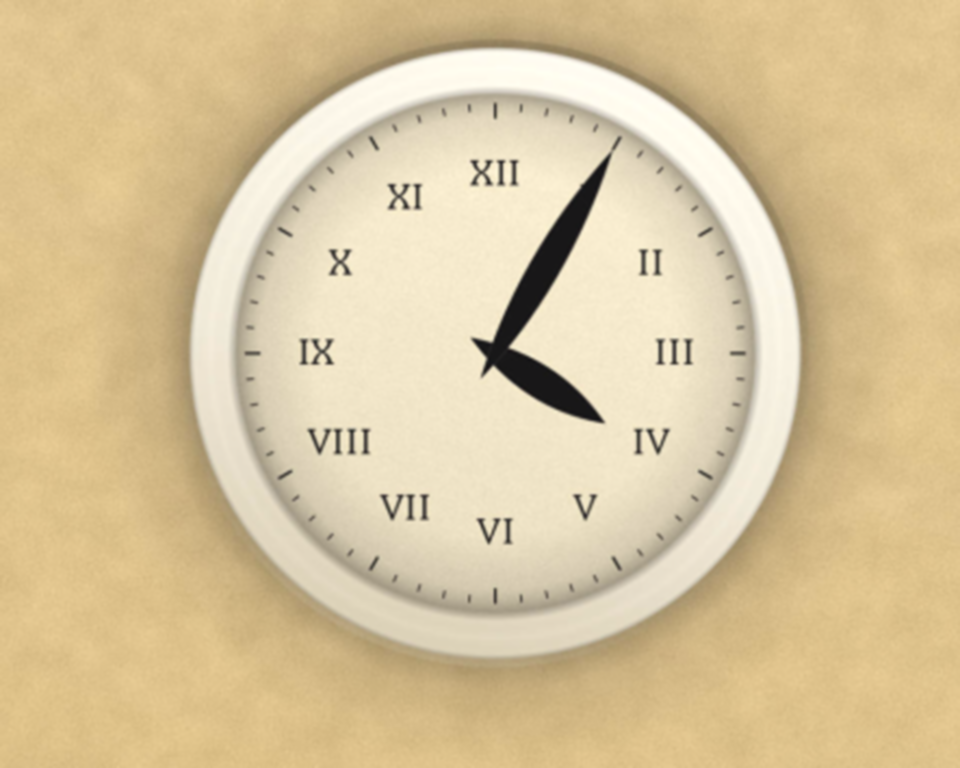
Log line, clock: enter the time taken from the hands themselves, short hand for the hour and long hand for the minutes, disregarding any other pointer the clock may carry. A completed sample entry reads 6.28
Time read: 4.05
